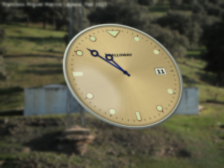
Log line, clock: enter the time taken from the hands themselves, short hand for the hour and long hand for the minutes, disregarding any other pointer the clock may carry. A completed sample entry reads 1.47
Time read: 10.52
